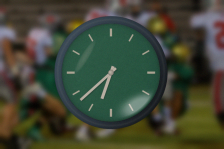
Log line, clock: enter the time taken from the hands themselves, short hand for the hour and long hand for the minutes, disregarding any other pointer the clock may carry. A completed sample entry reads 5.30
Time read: 6.38
